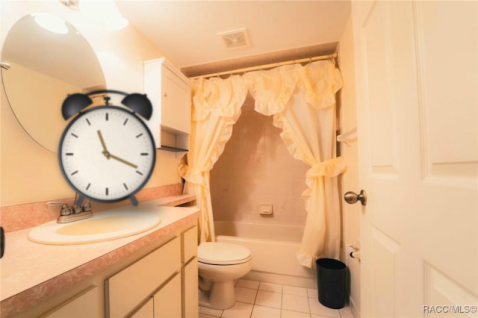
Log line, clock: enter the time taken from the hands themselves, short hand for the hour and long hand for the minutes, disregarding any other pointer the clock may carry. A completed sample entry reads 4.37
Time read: 11.19
